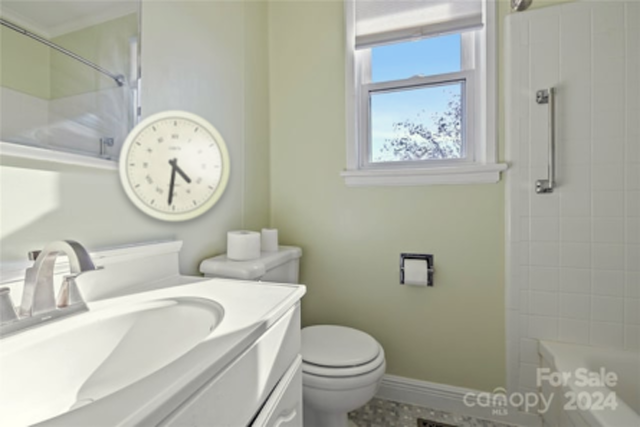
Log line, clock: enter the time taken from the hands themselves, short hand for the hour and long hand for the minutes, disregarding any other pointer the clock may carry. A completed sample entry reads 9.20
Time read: 4.31
